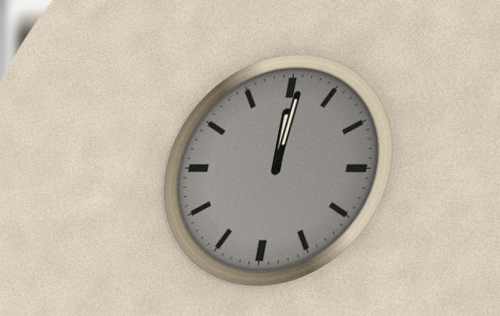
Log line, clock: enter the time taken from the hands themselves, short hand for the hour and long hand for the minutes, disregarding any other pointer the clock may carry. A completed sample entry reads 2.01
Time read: 12.01
